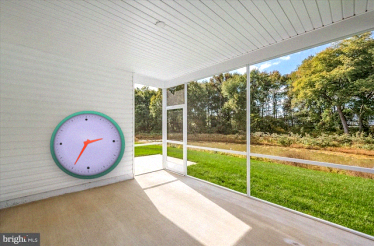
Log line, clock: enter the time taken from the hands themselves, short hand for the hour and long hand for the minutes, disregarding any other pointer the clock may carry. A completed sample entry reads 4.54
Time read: 2.35
